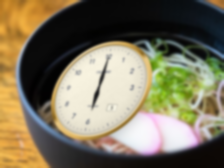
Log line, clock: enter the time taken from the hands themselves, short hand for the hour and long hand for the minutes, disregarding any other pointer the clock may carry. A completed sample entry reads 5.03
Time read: 6.00
